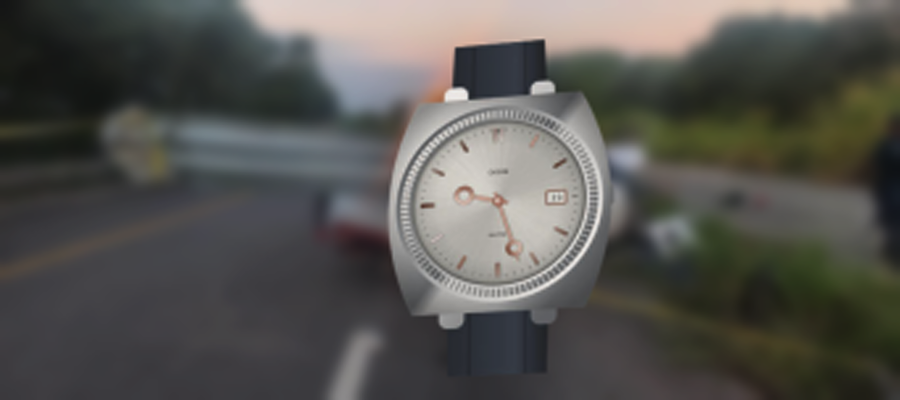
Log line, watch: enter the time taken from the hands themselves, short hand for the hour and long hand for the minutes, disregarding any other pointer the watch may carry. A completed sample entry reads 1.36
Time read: 9.27
